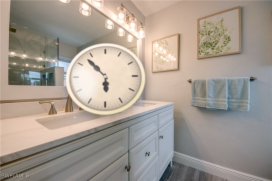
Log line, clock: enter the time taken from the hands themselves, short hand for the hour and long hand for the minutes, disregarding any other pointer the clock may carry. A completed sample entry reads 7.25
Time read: 5.53
